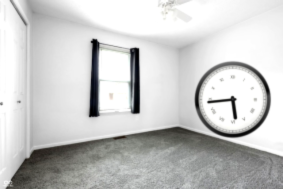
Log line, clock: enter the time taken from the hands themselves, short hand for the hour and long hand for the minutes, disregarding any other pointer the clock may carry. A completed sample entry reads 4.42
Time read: 5.44
